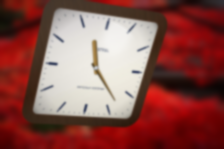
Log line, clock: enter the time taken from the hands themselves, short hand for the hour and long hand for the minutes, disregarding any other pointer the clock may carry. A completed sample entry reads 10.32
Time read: 11.23
